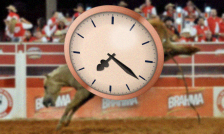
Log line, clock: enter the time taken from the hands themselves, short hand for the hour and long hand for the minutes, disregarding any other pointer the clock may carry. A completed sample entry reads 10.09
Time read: 7.21
